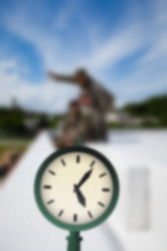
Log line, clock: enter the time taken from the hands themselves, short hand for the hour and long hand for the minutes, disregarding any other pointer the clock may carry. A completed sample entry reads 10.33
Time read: 5.06
